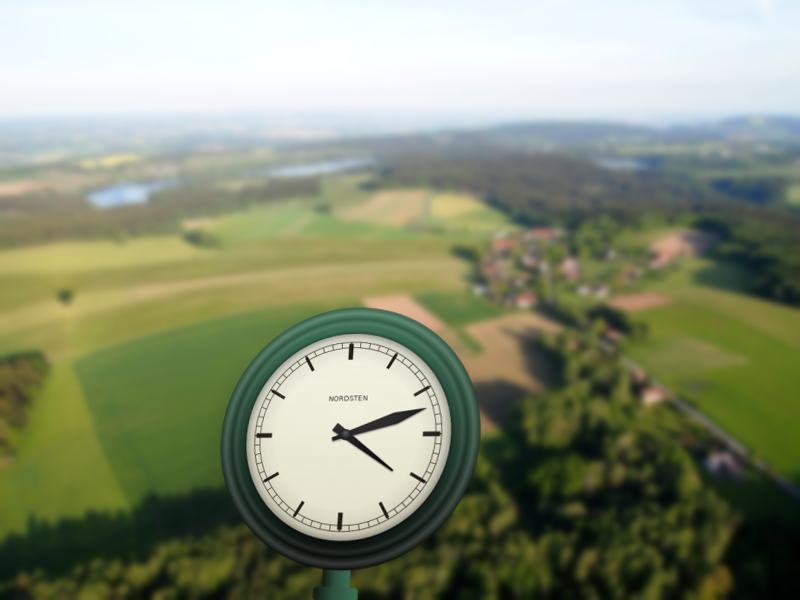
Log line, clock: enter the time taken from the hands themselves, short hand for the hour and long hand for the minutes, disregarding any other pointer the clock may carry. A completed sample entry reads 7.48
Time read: 4.12
